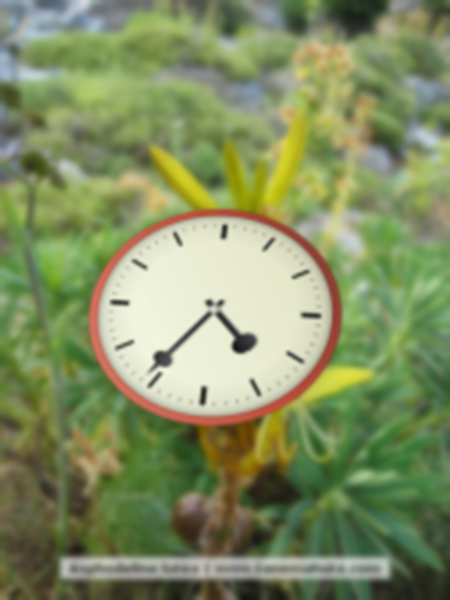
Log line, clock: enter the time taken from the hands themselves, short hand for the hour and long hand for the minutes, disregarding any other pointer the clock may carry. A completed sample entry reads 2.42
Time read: 4.36
